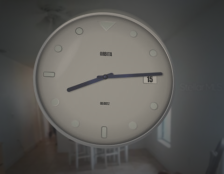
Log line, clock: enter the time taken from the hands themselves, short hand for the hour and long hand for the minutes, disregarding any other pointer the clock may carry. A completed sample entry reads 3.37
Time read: 8.14
